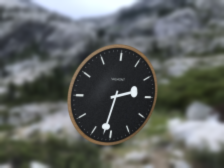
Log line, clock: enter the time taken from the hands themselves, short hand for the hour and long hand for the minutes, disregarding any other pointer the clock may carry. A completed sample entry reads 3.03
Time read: 2.32
